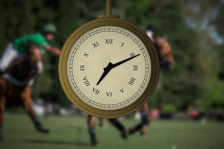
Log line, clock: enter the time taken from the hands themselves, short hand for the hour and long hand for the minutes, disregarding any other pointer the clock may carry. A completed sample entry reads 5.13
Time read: 7.11
